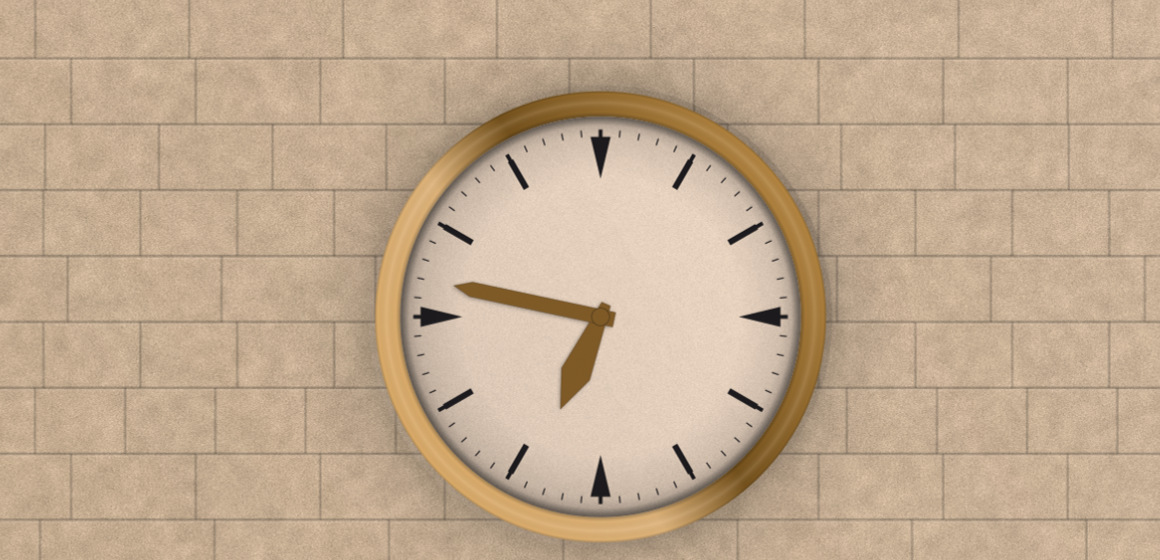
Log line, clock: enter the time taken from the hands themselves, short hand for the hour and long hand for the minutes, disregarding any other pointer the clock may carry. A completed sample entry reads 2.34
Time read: 6.47
